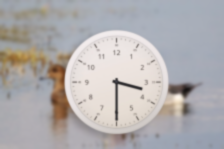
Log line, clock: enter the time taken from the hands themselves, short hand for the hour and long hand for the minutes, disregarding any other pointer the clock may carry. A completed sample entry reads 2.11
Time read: 3.30
